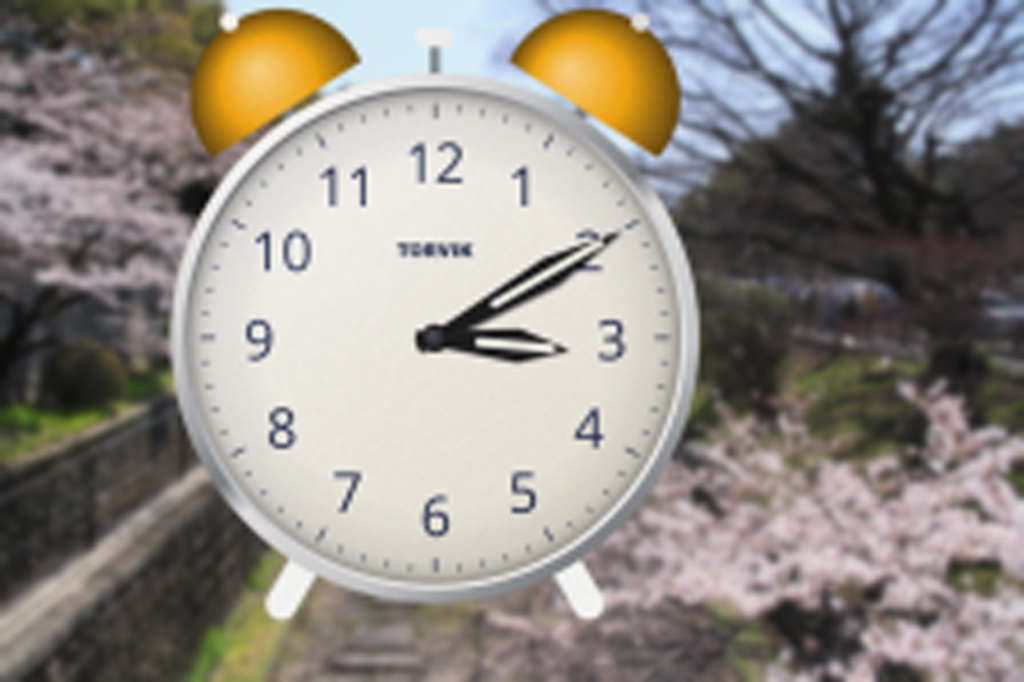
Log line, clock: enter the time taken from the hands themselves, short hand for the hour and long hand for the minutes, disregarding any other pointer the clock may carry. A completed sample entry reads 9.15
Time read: 3.10
